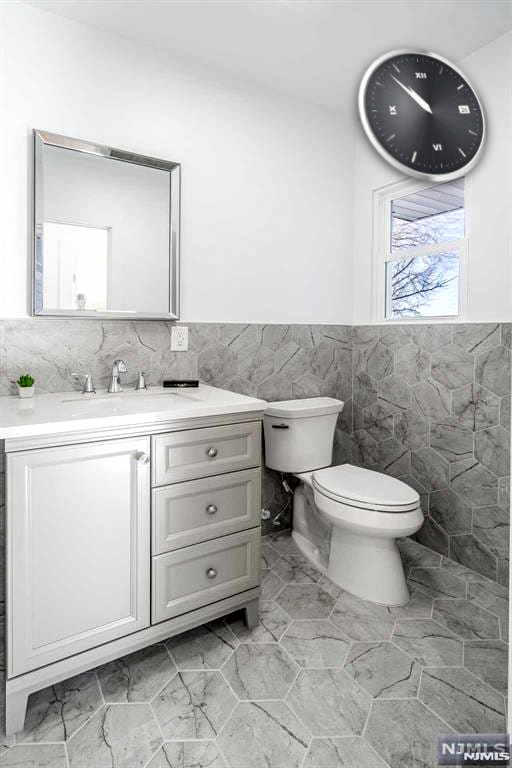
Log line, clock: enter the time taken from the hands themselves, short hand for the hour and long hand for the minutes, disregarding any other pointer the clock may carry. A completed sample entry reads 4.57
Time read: 10.53
